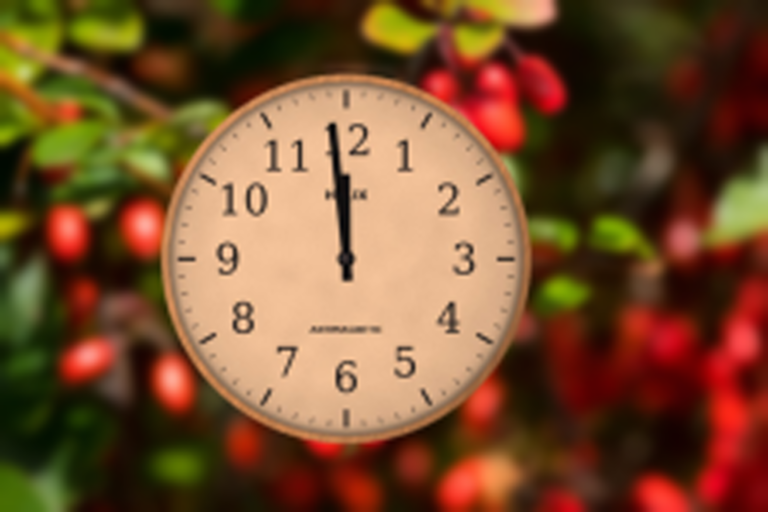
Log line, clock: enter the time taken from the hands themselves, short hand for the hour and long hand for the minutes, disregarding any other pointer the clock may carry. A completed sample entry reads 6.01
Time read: 11.59
